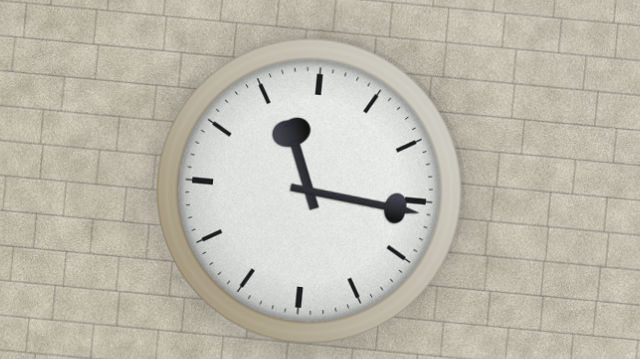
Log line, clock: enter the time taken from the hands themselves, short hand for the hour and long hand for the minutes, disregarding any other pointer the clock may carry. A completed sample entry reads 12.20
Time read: 11.16
